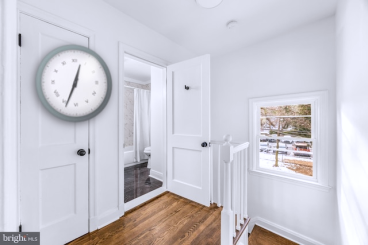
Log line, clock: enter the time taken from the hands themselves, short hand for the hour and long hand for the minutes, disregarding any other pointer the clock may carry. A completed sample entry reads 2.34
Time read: 12.34
